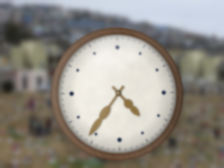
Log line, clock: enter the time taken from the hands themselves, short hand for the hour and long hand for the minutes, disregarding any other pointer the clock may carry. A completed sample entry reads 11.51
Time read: 4.36
